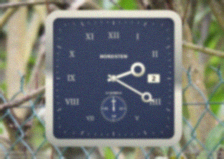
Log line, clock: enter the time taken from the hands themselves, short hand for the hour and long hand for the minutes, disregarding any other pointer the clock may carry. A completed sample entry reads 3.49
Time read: 2.20
